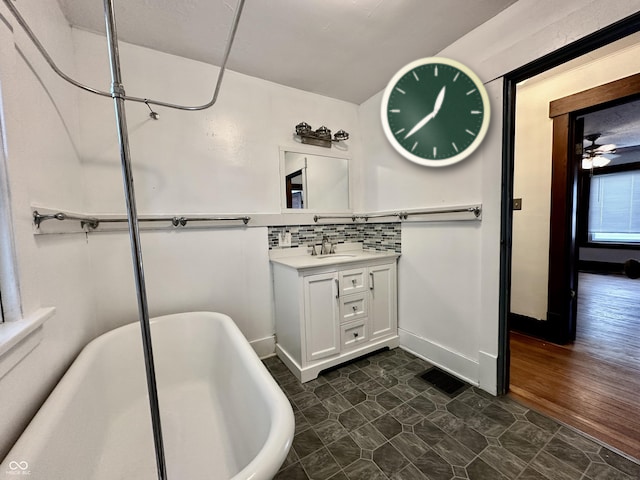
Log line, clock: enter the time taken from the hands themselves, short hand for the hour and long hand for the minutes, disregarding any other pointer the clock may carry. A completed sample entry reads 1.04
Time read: 12.38
